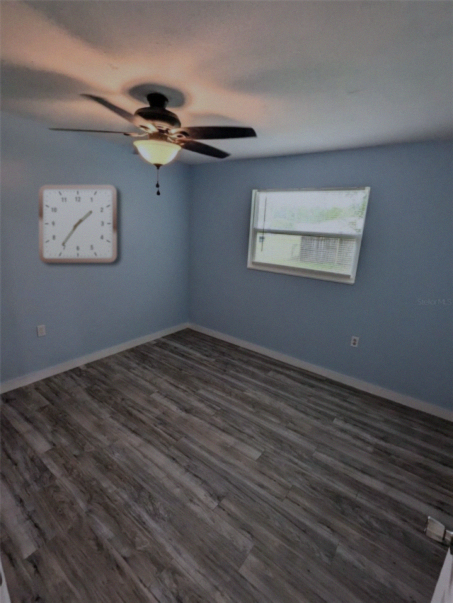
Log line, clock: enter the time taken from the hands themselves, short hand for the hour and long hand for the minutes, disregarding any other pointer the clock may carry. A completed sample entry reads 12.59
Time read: 1.36
